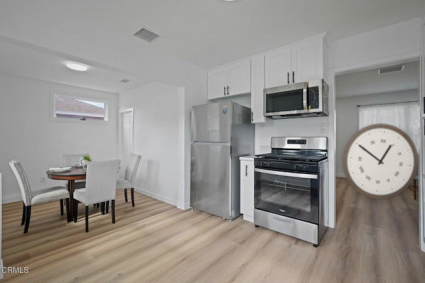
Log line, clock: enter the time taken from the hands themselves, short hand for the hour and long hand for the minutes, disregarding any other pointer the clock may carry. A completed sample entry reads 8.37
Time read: 12.50
